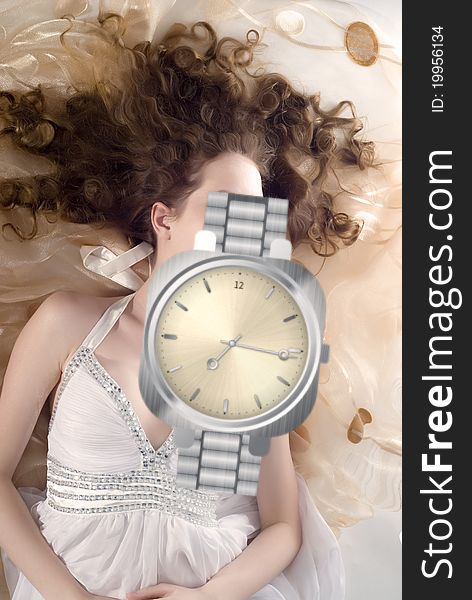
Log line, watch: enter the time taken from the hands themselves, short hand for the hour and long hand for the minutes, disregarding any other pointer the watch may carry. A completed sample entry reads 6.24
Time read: 7.16
